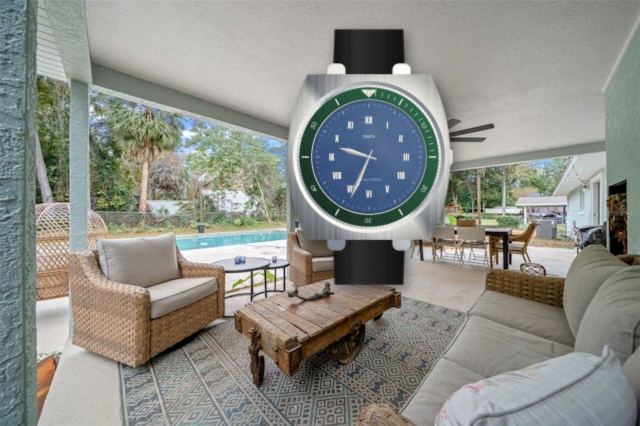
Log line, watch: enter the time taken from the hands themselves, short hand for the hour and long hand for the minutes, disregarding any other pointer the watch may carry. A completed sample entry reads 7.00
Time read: 9.34
